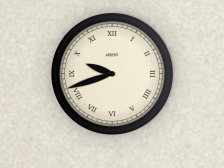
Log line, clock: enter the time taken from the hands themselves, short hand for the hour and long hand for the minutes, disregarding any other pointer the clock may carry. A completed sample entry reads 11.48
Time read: 9.42
